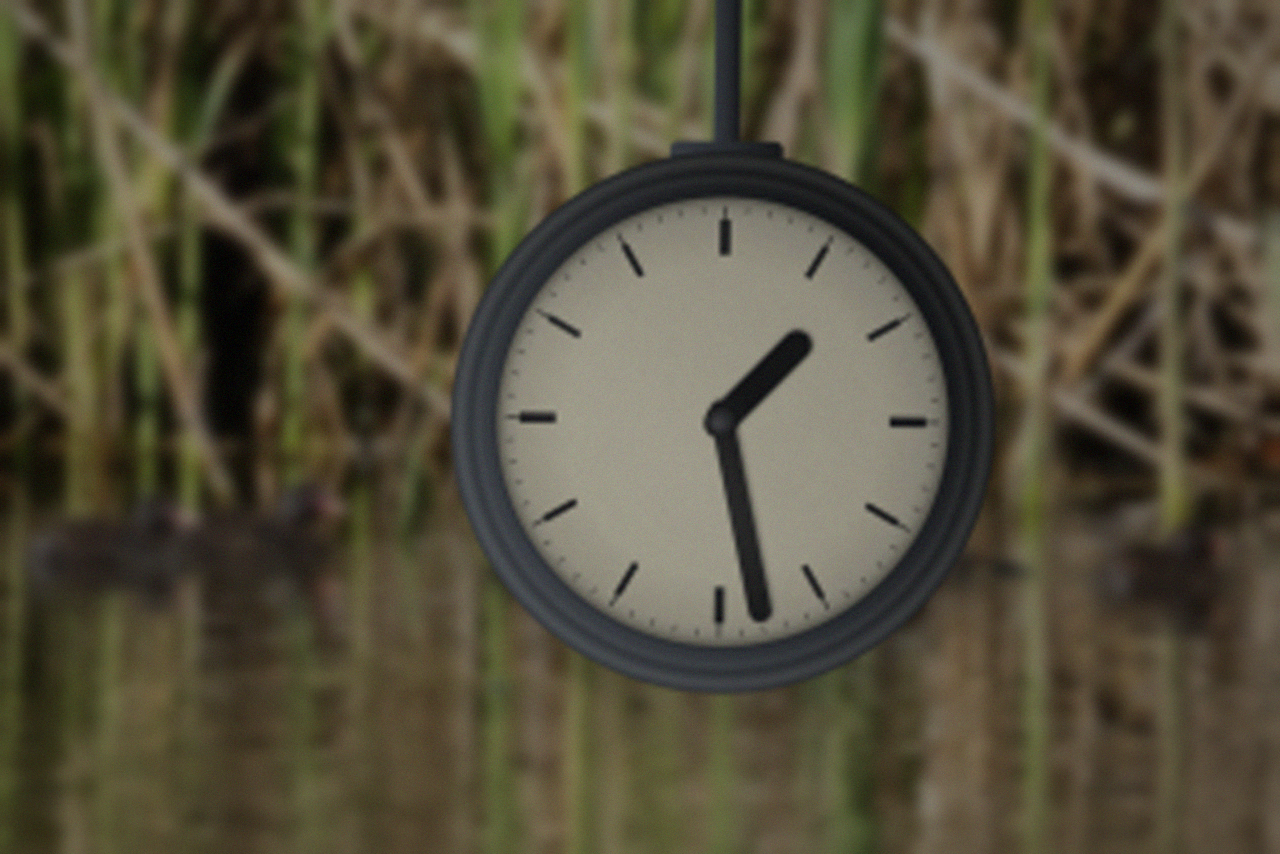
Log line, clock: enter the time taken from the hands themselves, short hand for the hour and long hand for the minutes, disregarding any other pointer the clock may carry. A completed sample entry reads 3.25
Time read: 1.28
